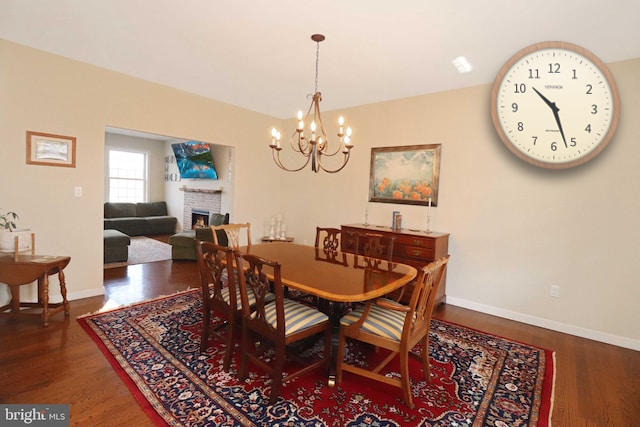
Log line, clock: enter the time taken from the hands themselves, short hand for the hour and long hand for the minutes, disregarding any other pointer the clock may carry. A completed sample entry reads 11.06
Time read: 10.27
